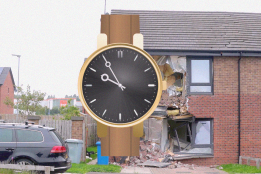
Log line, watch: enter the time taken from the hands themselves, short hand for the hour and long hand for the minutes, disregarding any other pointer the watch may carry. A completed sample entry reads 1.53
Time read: 9.55
